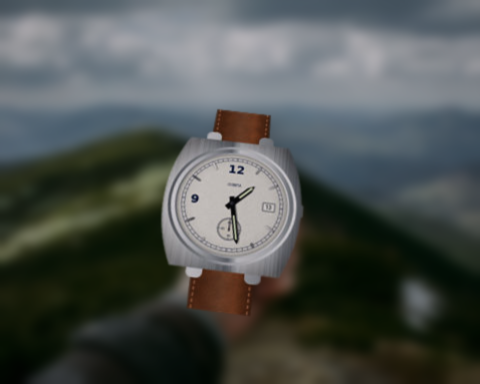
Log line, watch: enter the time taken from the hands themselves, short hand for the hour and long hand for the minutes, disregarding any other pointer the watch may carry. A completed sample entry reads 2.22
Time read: 1.28
